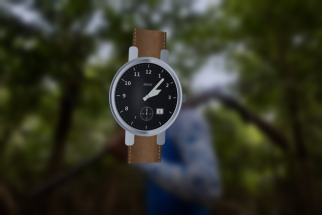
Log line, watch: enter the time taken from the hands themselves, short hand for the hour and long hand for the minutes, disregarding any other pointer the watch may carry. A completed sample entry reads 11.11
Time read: 2.07
